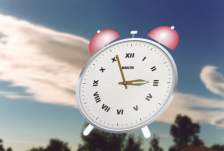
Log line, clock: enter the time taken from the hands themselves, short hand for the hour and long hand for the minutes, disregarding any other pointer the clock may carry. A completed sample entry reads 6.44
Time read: 2.56
